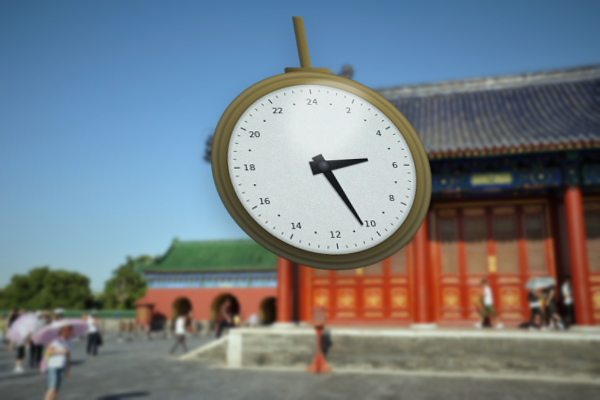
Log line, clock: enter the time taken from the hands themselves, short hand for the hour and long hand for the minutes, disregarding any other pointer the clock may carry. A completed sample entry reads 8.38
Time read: 5.26
